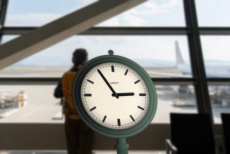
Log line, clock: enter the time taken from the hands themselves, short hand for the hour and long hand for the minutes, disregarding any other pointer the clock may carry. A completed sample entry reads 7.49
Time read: 2.55
